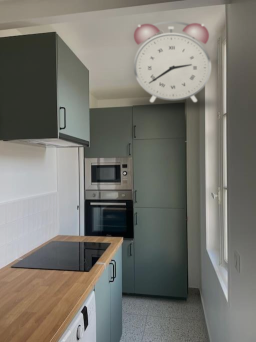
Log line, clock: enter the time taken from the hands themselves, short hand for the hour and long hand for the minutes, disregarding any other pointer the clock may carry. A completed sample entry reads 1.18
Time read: 2.39
